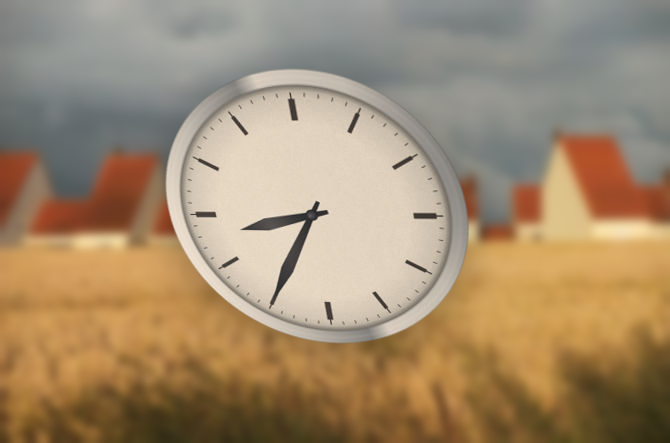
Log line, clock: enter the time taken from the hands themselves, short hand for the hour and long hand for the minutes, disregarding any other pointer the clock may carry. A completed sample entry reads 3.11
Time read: 8.35
